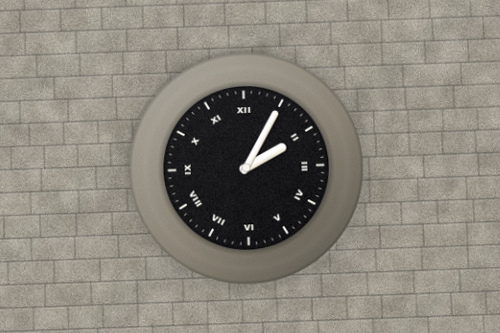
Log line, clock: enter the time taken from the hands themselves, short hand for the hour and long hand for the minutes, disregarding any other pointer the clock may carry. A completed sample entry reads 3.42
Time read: 2.05
